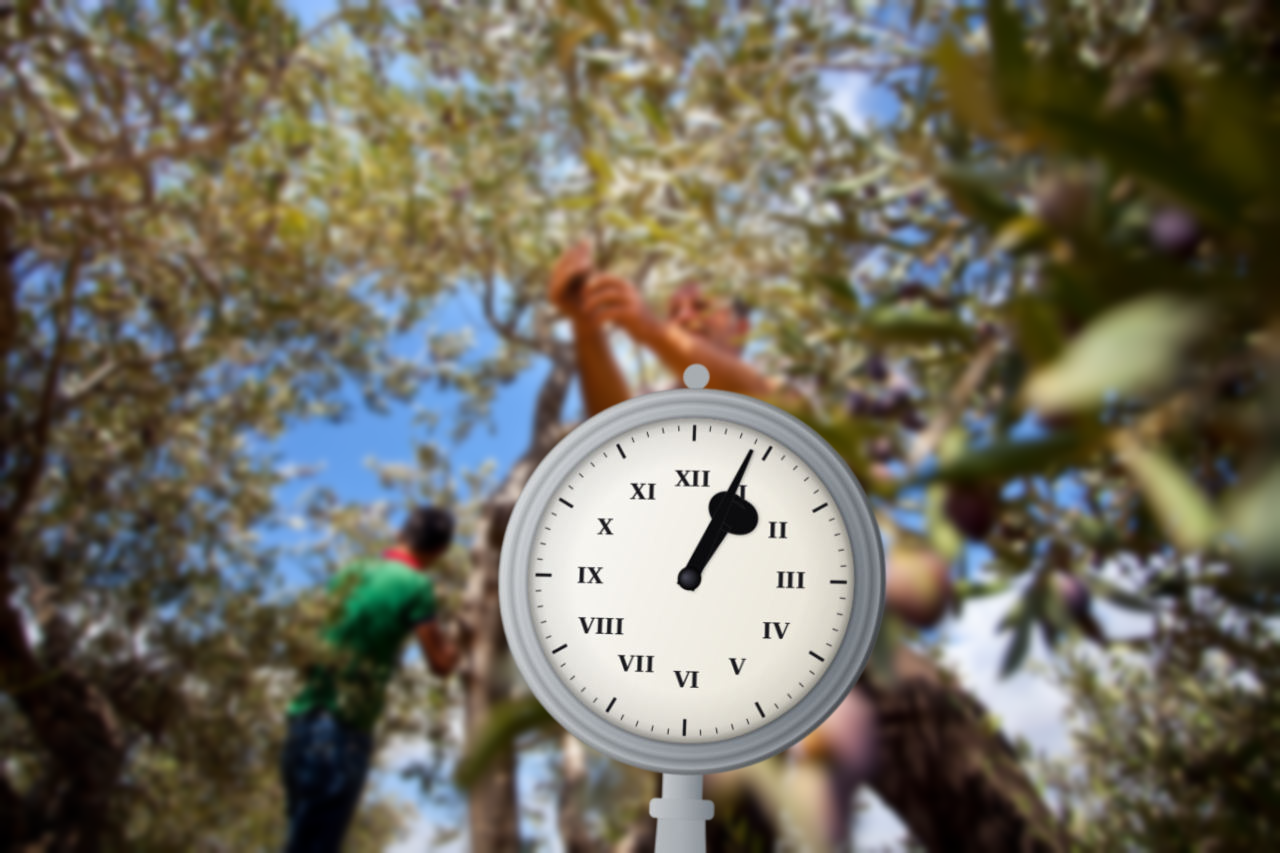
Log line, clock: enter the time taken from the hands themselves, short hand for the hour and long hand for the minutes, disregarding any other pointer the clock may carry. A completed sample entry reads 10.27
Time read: 1.04
